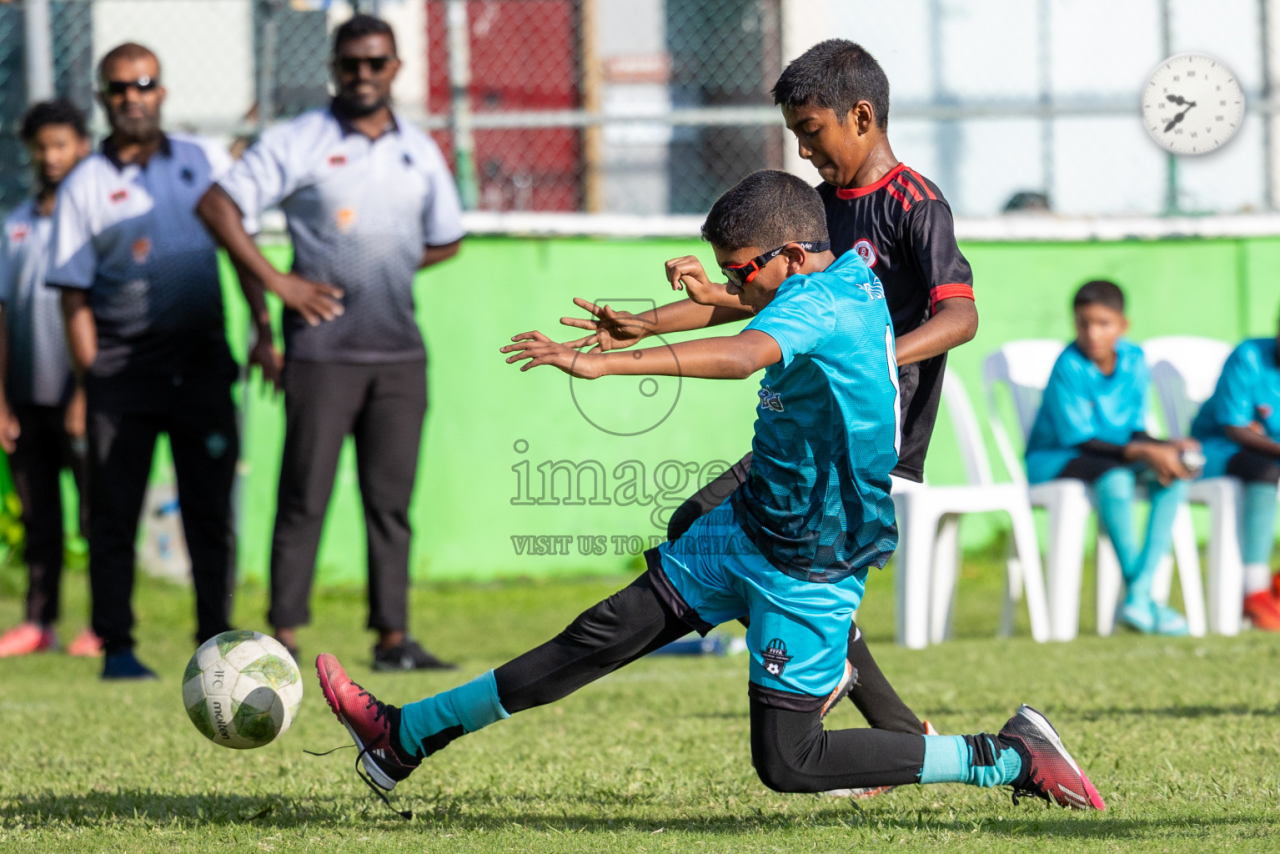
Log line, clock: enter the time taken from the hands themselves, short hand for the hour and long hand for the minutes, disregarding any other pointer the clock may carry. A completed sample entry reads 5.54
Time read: 9.38
